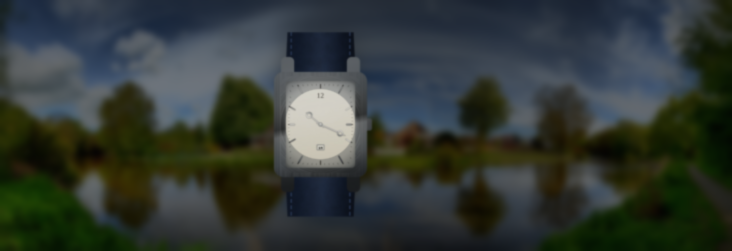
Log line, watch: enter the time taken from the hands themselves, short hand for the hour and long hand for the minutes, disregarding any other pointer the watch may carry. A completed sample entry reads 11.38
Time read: 10.19
